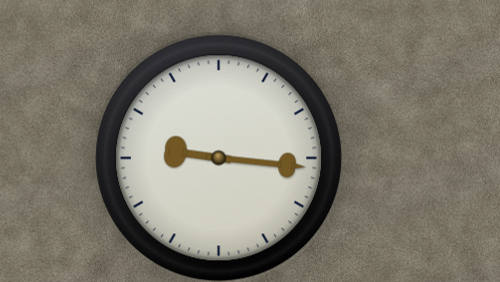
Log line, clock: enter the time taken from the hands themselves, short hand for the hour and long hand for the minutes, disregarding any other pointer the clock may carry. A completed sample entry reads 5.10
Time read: 9.16
